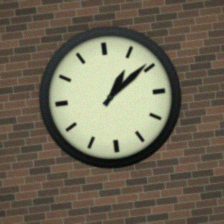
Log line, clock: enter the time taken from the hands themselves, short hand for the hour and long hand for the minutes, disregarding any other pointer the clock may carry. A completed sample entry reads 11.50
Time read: 1.09
